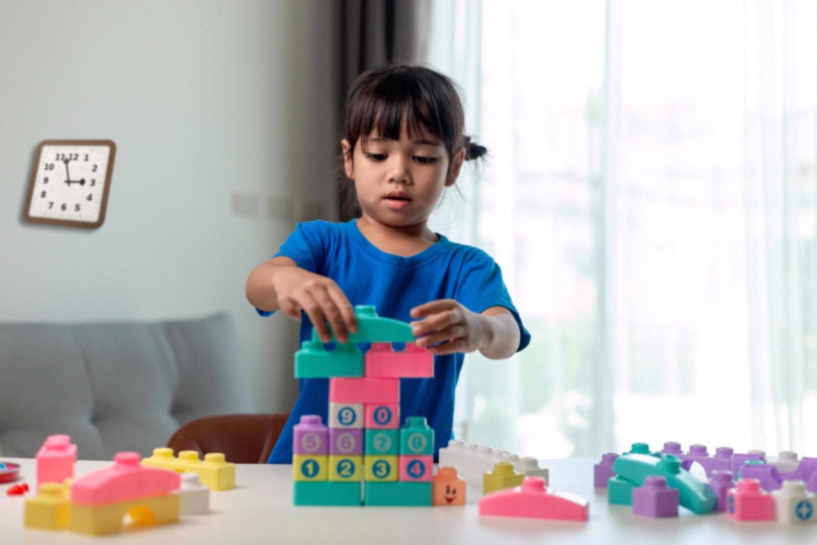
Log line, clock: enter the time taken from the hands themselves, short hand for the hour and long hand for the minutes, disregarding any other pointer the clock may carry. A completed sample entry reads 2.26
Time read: 2.57
